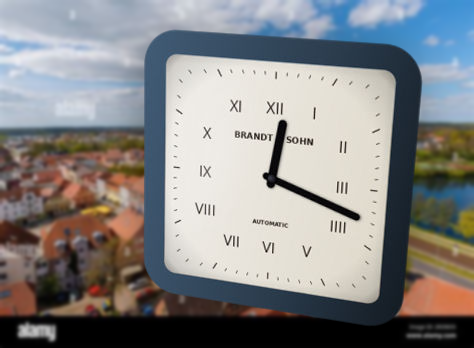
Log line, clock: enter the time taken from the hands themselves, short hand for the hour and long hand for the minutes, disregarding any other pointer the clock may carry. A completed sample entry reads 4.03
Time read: 12.18
